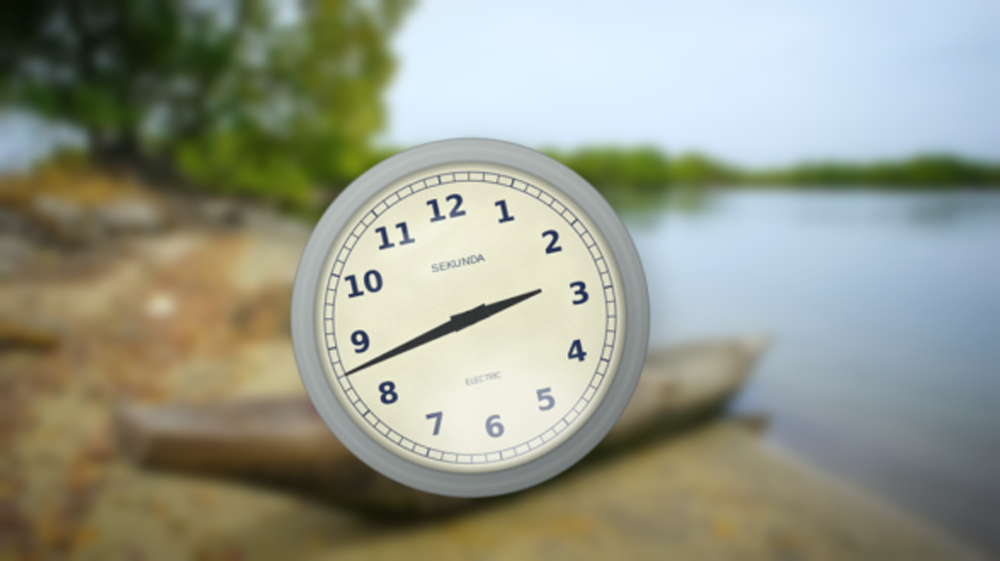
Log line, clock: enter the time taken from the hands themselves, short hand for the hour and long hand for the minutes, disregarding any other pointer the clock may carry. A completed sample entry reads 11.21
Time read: 2.43
